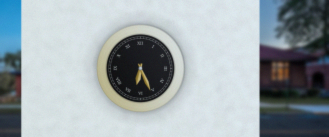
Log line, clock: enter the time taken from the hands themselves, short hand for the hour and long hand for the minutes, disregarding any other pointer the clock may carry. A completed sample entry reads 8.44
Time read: 6.26
